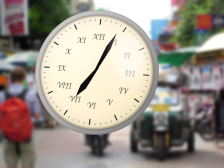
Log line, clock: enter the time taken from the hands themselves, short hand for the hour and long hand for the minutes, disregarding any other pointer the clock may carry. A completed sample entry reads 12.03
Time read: 7.04
